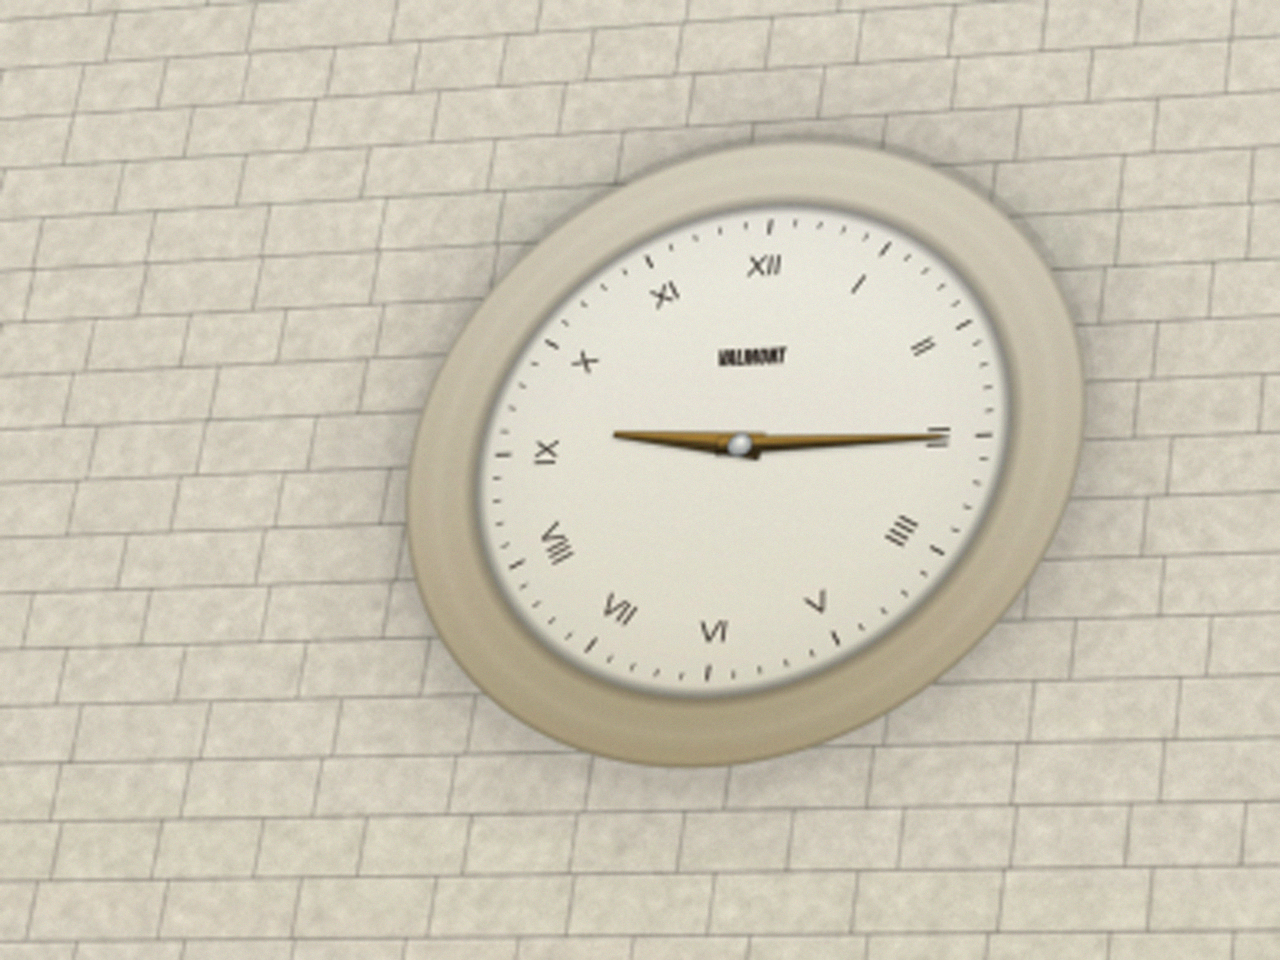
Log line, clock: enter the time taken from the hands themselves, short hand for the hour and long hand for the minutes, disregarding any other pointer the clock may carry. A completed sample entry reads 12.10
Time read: 9.15
